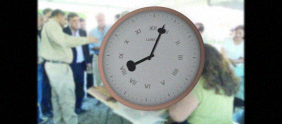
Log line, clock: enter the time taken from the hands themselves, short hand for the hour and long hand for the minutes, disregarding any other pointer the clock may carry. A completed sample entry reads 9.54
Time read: 8.03
